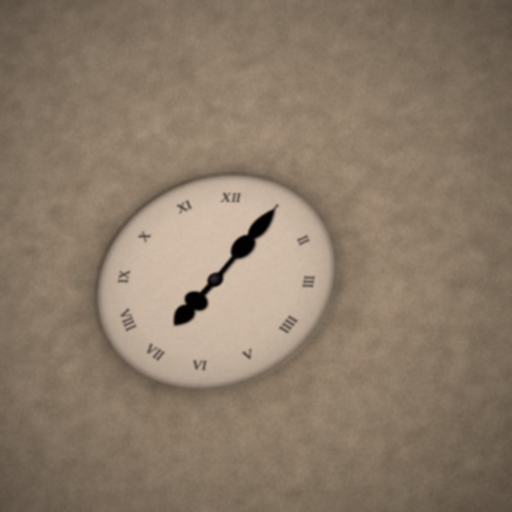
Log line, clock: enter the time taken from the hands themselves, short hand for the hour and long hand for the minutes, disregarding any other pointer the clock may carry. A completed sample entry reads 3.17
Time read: 7.05
